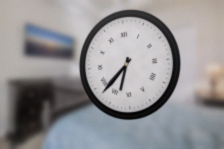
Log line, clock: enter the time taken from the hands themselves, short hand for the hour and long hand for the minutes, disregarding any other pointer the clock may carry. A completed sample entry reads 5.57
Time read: 6.38
